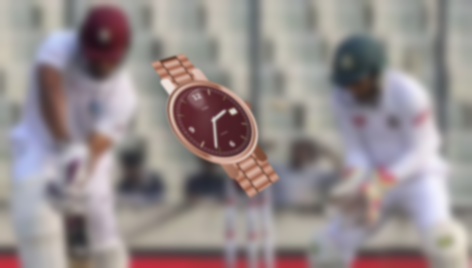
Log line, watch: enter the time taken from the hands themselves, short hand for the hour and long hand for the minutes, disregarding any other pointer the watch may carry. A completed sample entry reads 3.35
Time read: 2.36
